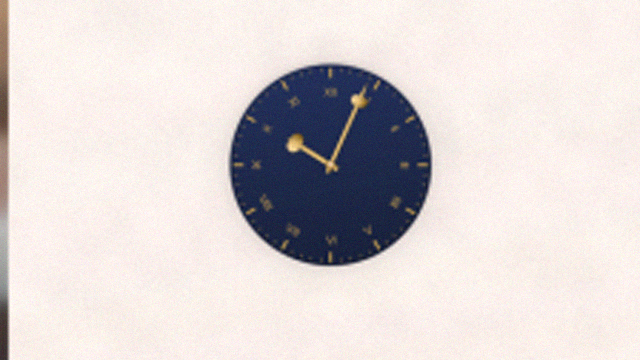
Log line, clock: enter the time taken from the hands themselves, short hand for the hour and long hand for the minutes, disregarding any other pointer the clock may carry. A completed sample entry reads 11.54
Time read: 10.04
